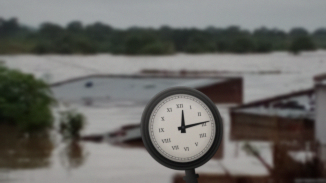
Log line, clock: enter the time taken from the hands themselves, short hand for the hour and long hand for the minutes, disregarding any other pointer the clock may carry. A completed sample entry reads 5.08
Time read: 12.14
